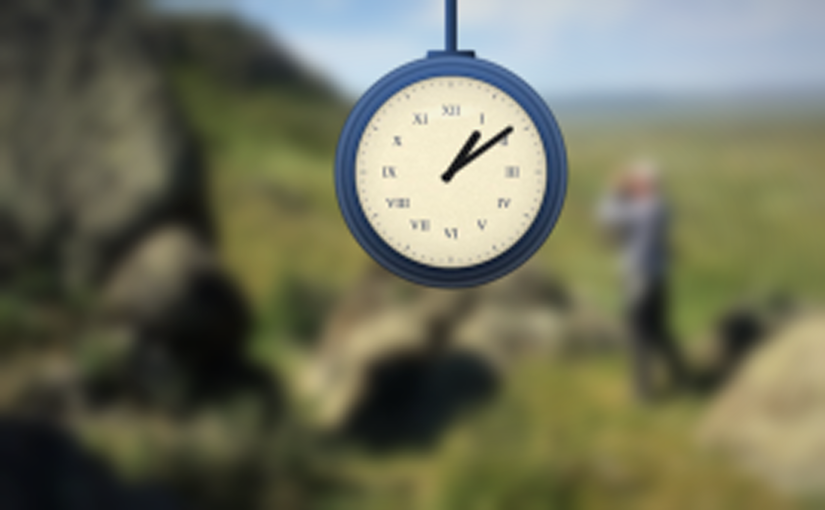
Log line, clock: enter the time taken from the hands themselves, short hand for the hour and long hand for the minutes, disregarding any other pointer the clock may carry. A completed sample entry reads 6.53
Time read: 1.09
